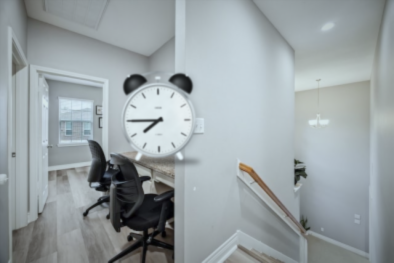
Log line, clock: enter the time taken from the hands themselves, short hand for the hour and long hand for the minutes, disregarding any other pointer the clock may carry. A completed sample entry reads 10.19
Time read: 7.45
